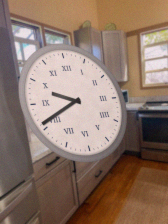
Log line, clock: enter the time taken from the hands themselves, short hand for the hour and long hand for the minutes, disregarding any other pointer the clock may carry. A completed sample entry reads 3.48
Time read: 9.41
